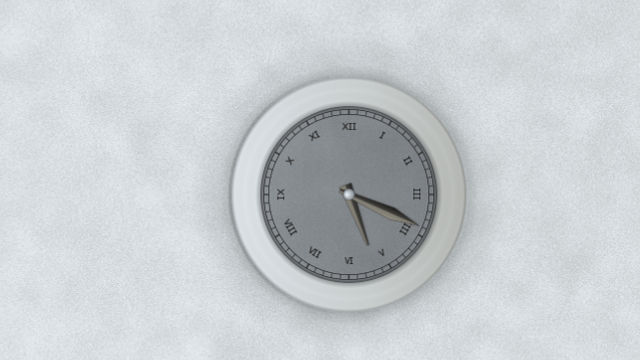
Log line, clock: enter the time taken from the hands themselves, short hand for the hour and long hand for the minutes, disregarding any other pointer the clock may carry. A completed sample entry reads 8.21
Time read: 5.19
